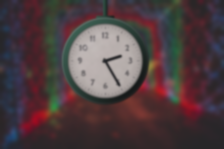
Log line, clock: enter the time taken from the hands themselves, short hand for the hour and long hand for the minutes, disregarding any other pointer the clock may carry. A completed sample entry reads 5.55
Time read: 2.25
